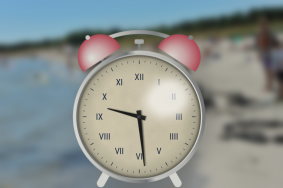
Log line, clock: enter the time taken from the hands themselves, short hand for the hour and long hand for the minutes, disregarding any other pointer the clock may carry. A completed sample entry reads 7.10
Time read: 9.29
